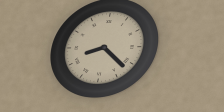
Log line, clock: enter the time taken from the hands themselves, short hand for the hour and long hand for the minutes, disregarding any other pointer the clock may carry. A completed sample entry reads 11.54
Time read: 8.22
